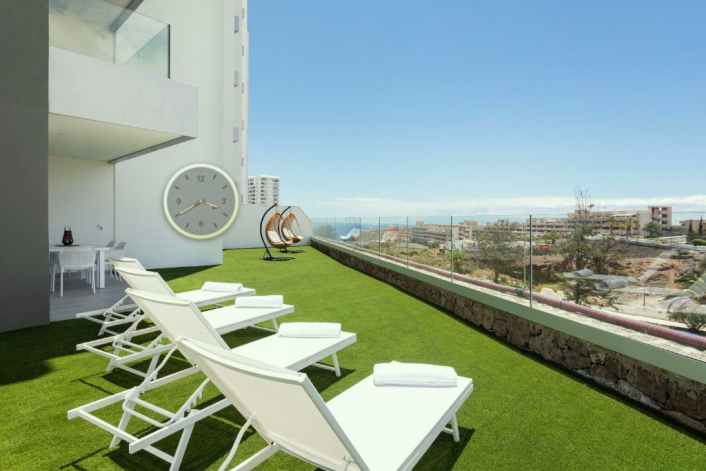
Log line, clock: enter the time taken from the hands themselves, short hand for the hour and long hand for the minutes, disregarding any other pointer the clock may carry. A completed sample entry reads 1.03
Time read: 3.40
